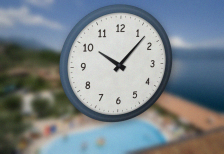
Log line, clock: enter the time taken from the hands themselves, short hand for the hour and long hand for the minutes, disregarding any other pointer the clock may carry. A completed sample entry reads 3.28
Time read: 10.07
